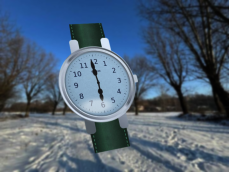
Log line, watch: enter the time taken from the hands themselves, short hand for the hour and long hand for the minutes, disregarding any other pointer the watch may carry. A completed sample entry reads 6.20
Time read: 5.59
